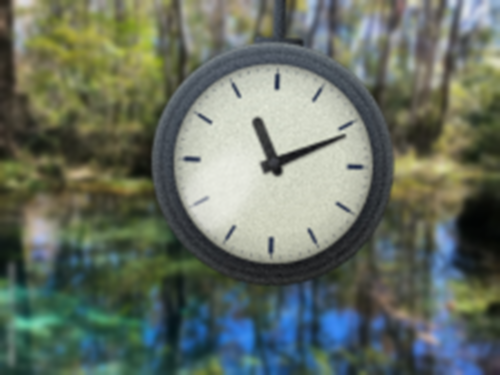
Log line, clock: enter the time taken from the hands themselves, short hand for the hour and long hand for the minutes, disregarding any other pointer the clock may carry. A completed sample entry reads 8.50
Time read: 11.11
